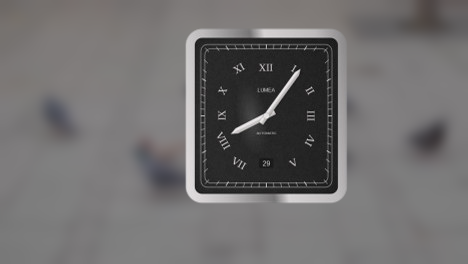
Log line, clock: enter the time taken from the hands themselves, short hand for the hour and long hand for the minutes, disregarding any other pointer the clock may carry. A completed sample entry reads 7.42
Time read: 8.06
